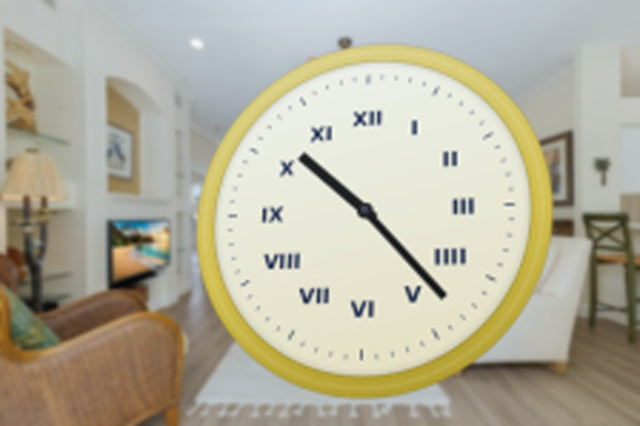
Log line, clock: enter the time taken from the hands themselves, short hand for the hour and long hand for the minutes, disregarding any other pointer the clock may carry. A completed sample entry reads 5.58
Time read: 10.23
